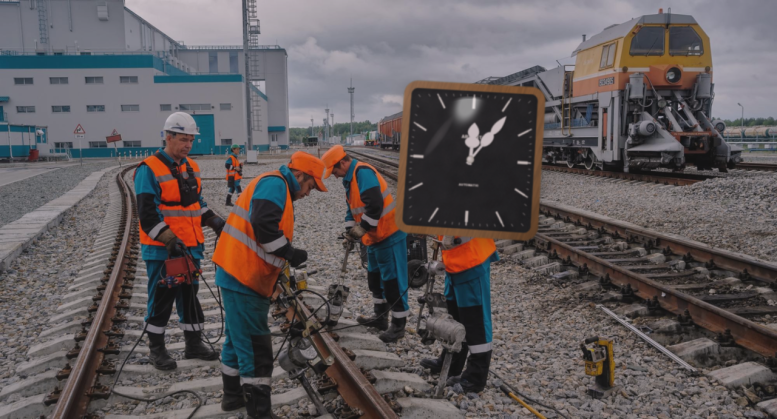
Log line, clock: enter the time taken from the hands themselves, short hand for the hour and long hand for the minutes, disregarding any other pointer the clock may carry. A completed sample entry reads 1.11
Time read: 12.06
